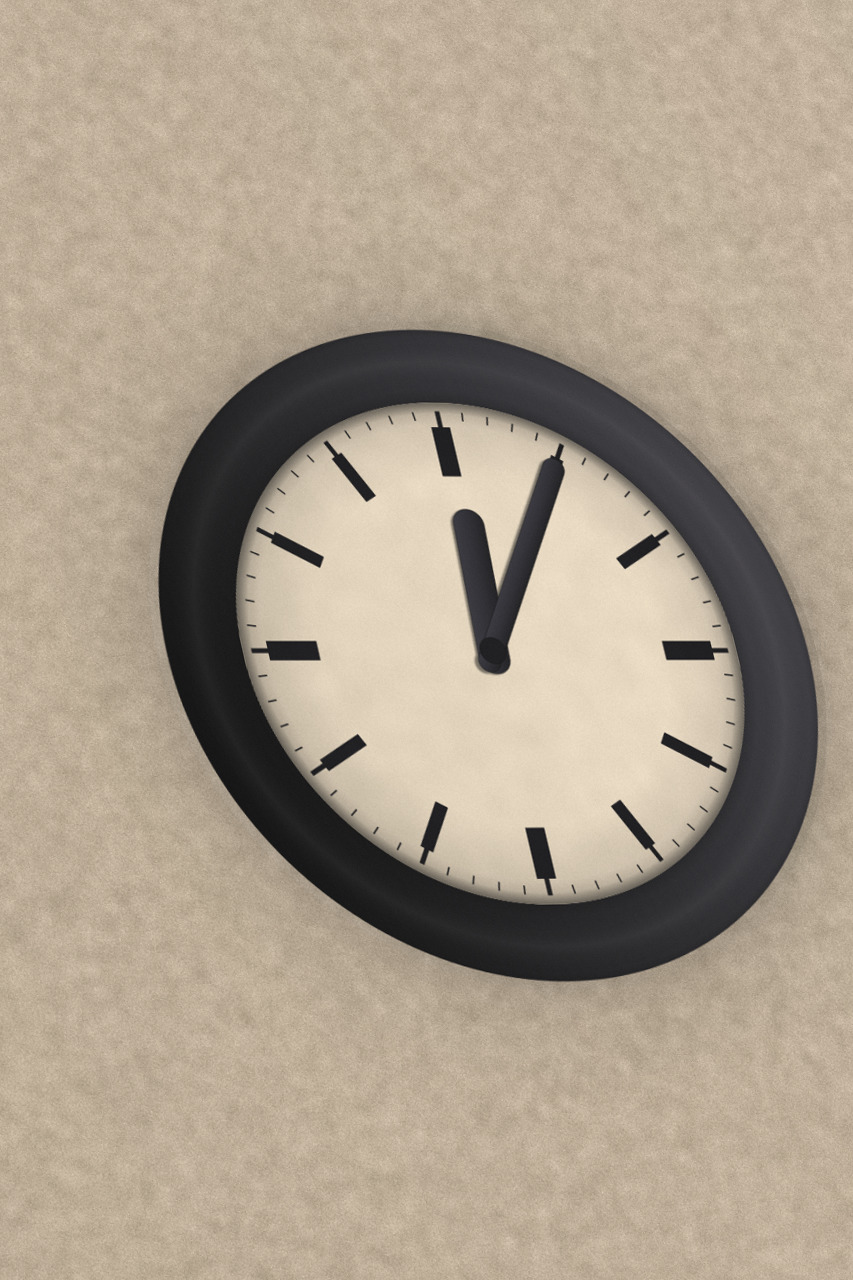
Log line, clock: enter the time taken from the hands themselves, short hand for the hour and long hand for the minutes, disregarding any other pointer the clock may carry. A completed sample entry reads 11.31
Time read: 12.05
